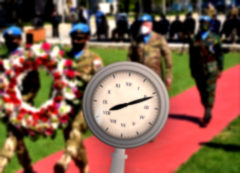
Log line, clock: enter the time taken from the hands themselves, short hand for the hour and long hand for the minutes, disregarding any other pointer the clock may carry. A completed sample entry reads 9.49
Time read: 8.11
